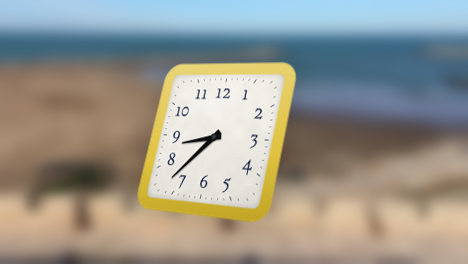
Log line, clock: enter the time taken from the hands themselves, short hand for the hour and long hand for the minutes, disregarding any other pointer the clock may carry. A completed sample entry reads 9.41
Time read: 8.37
